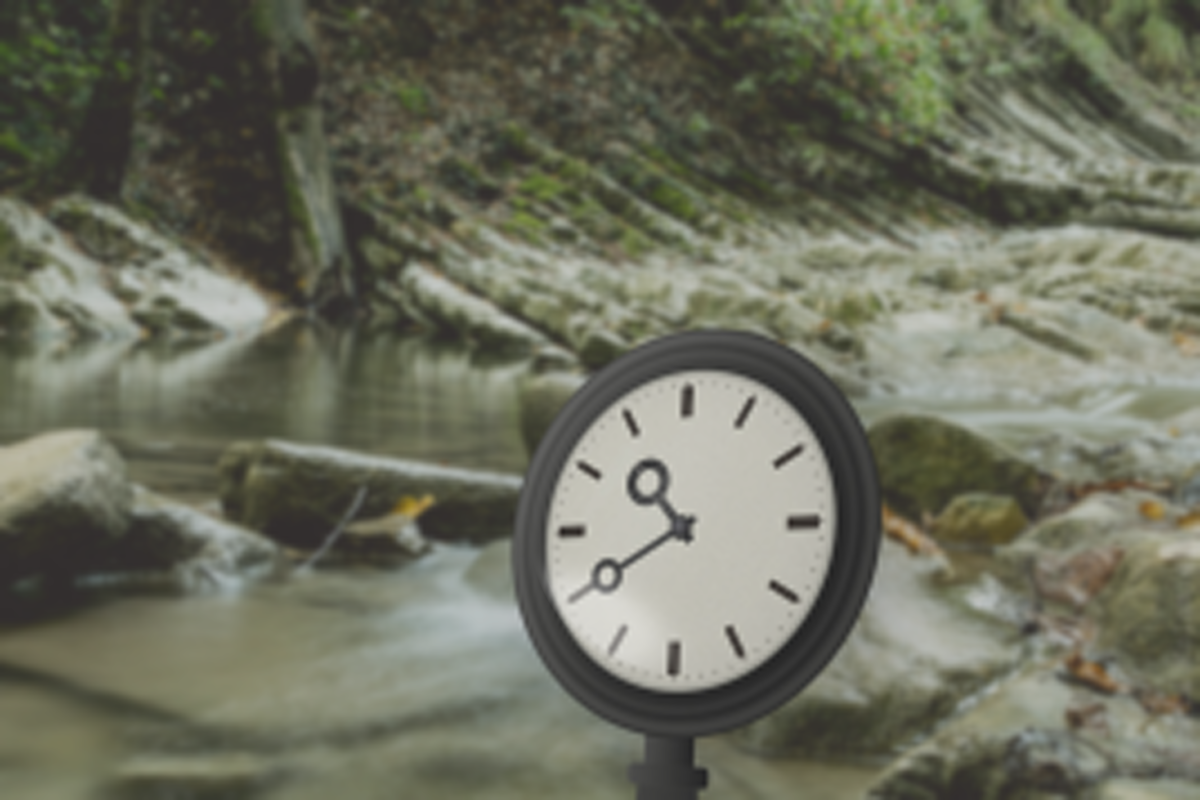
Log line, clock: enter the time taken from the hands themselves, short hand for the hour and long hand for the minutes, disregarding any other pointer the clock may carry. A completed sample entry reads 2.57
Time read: 10.40
